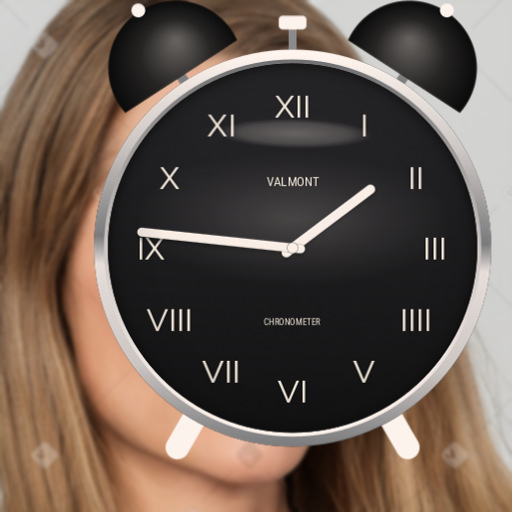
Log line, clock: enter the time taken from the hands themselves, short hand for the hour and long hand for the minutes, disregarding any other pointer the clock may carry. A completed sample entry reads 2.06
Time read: 1.46
